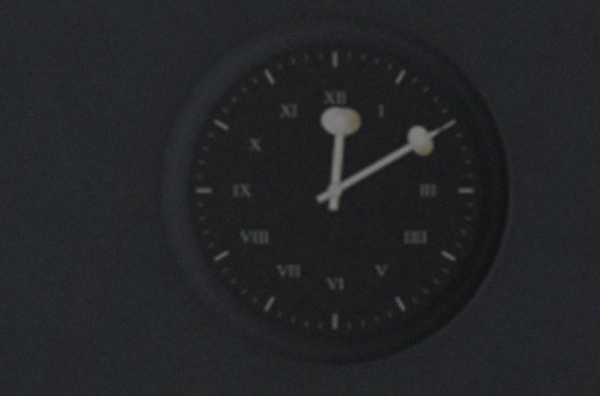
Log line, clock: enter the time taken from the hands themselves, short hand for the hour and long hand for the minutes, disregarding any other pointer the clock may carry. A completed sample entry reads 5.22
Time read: 12.10
